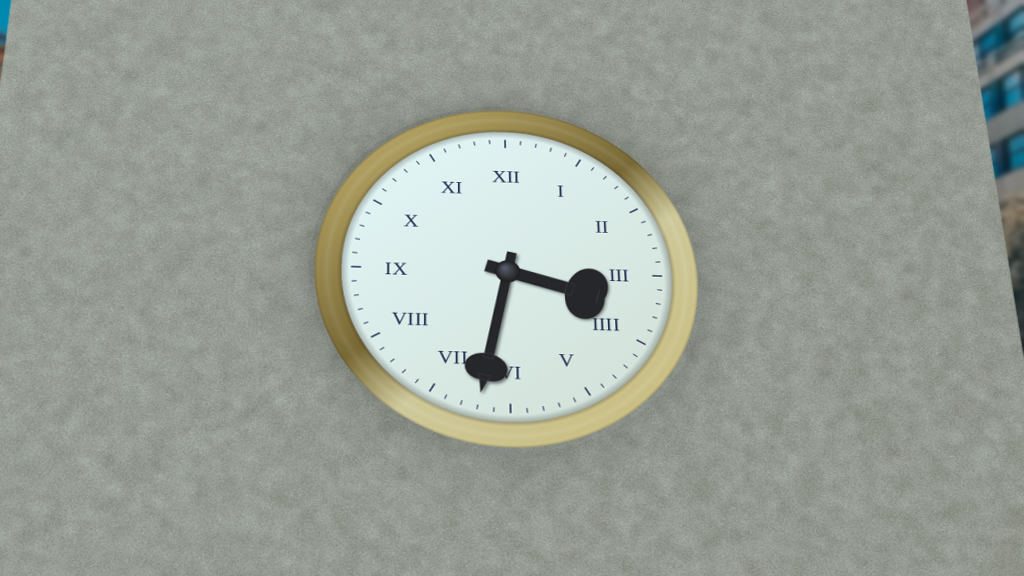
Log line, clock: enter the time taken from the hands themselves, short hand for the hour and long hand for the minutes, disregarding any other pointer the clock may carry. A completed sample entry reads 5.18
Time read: 3.32
